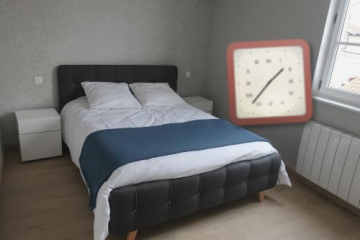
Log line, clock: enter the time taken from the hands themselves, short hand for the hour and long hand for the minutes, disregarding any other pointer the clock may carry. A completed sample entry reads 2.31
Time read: 1.37
